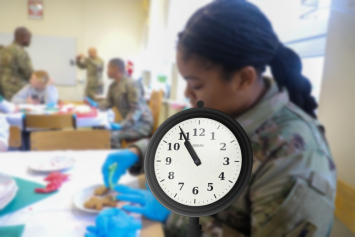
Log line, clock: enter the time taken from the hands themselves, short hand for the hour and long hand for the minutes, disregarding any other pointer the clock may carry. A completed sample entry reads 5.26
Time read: 10.55
